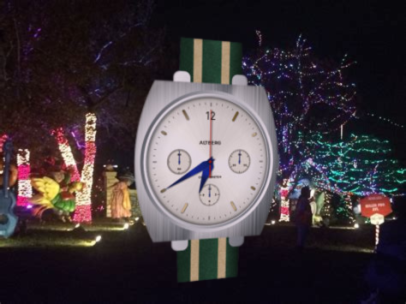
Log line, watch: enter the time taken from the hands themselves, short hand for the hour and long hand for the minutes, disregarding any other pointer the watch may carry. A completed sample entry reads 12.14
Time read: 6.40
